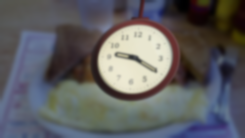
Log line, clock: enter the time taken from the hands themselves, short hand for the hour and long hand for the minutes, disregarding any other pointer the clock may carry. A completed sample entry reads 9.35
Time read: 9.20
